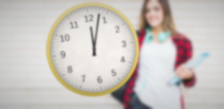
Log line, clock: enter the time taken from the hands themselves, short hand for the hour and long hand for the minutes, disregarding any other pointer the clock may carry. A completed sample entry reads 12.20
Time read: 12.03
